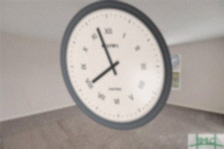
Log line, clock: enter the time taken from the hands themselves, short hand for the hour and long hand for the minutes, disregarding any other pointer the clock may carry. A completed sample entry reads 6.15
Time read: 7.57
